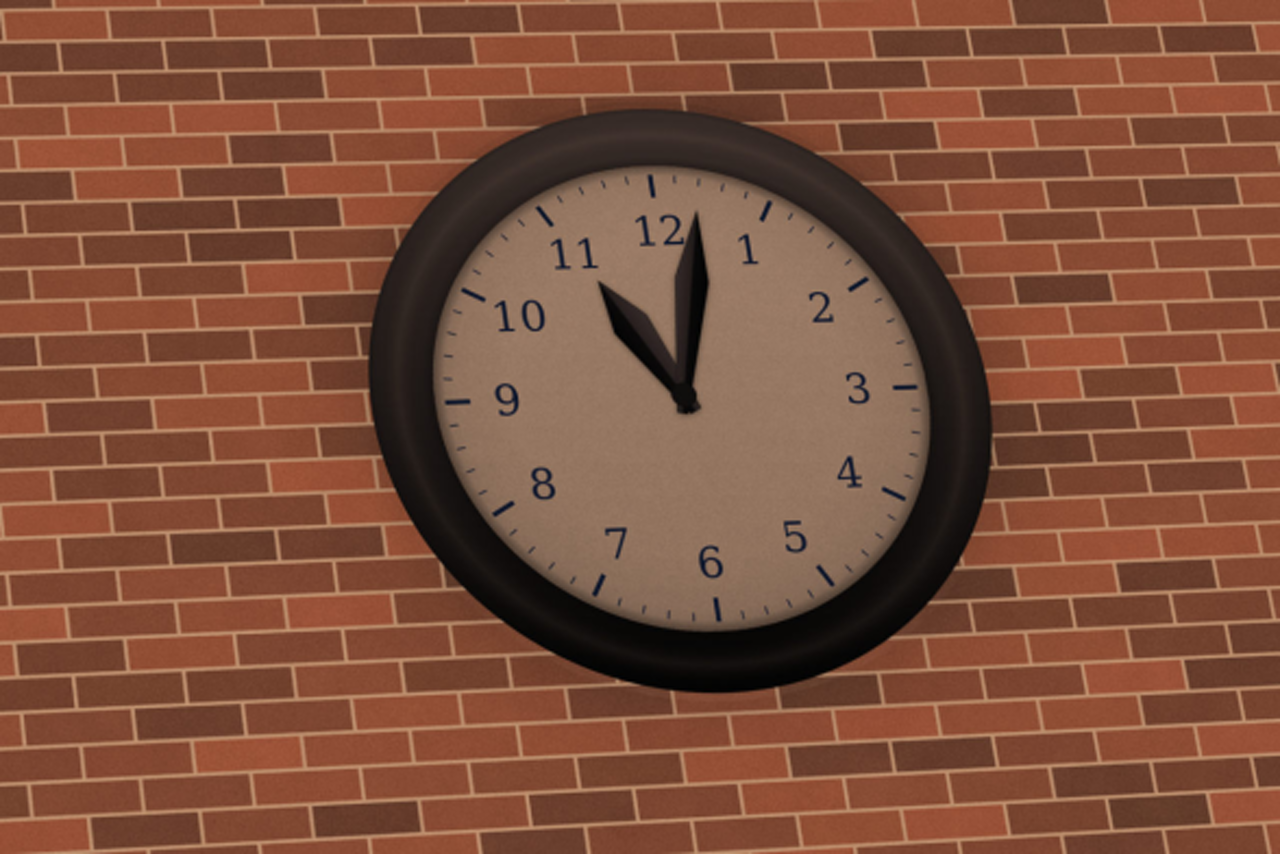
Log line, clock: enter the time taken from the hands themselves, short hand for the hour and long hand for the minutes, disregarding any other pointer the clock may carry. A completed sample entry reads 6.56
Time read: 11.02
